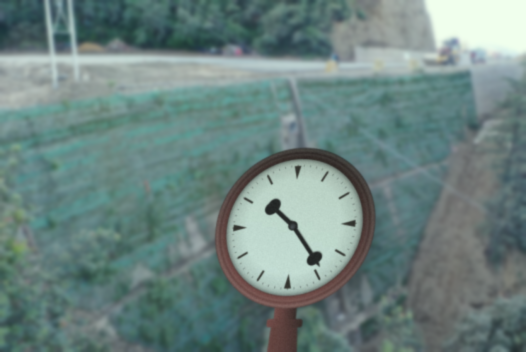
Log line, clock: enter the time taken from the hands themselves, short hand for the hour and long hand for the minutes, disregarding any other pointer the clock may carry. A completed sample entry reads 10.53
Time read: 10.24
